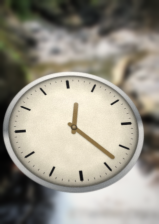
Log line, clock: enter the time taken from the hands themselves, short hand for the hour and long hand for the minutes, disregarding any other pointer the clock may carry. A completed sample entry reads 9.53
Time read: 12.23
